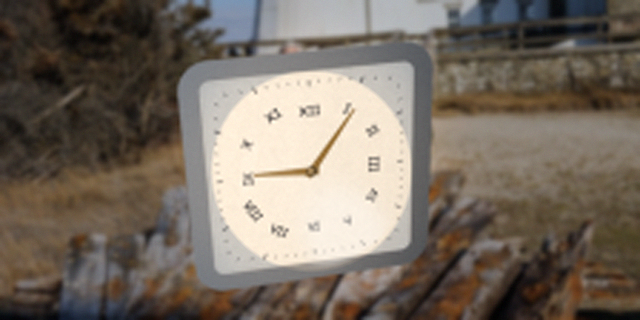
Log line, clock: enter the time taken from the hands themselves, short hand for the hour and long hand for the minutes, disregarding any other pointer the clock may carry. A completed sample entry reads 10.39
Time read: 9.06
